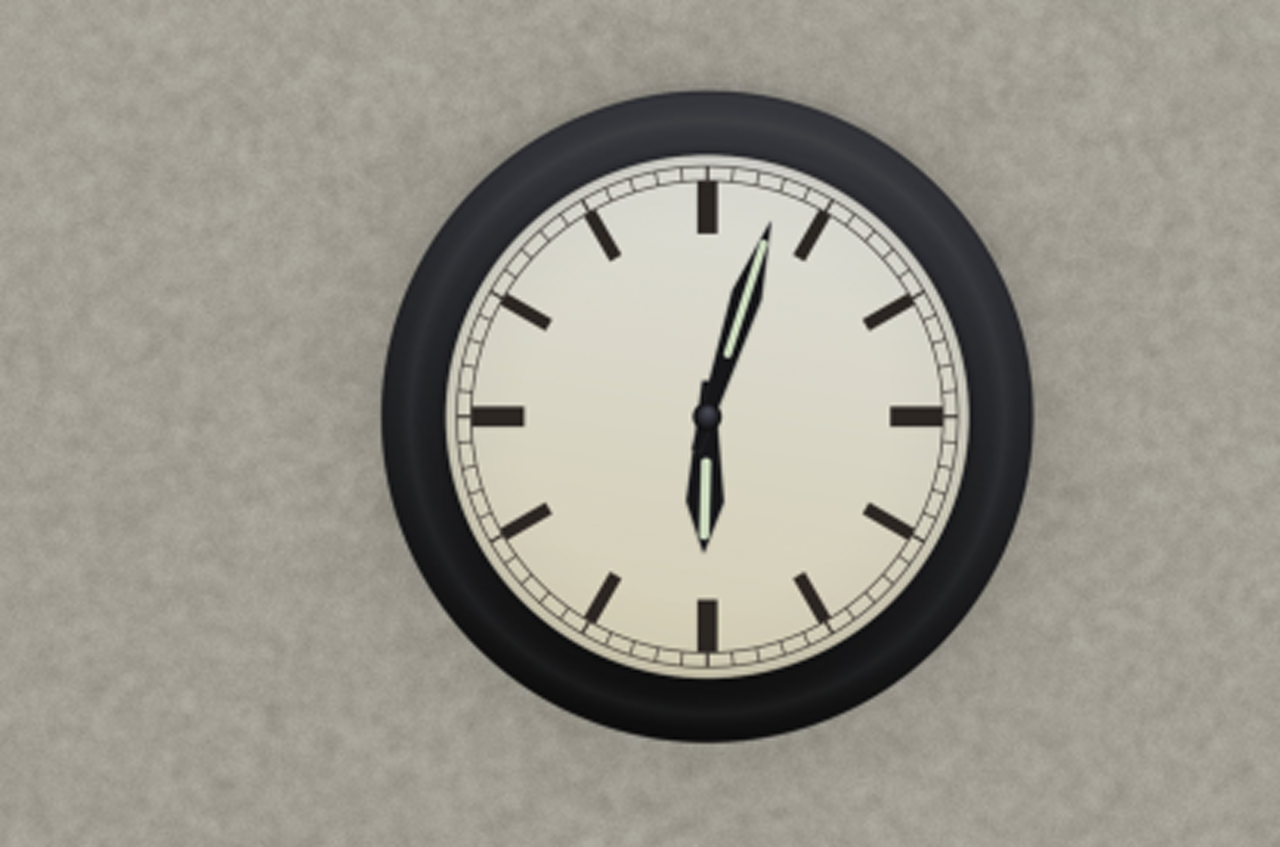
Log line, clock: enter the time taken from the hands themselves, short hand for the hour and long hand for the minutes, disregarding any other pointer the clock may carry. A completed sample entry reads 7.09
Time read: 6.03
